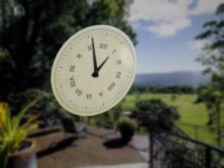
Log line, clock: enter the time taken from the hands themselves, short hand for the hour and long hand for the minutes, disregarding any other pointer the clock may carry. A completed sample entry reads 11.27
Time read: 12.56
